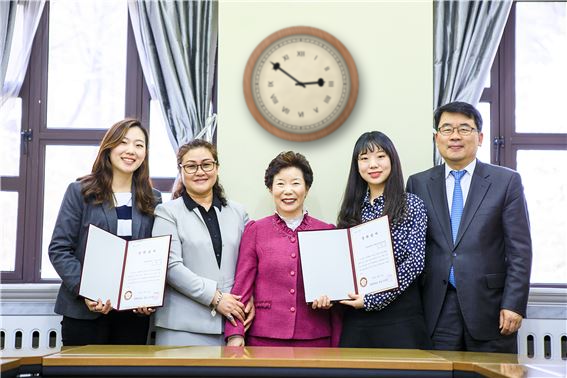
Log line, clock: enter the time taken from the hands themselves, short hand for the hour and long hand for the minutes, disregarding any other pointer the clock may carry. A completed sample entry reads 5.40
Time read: 2.51
